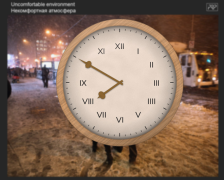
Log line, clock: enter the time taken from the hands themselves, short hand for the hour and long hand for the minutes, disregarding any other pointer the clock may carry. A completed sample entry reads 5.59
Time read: 7.50
